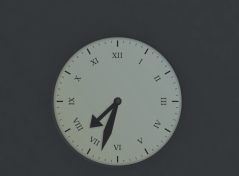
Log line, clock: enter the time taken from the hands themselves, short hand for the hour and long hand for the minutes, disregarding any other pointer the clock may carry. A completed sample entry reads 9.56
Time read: 7.33
